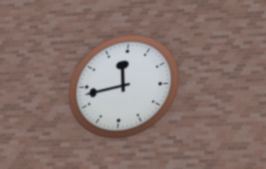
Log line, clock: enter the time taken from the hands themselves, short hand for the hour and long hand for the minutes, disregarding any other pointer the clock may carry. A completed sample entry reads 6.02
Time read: 11.43
